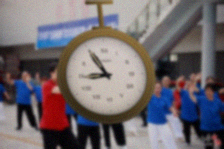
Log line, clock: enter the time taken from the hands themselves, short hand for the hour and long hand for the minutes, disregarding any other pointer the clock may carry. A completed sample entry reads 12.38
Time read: 8.55
